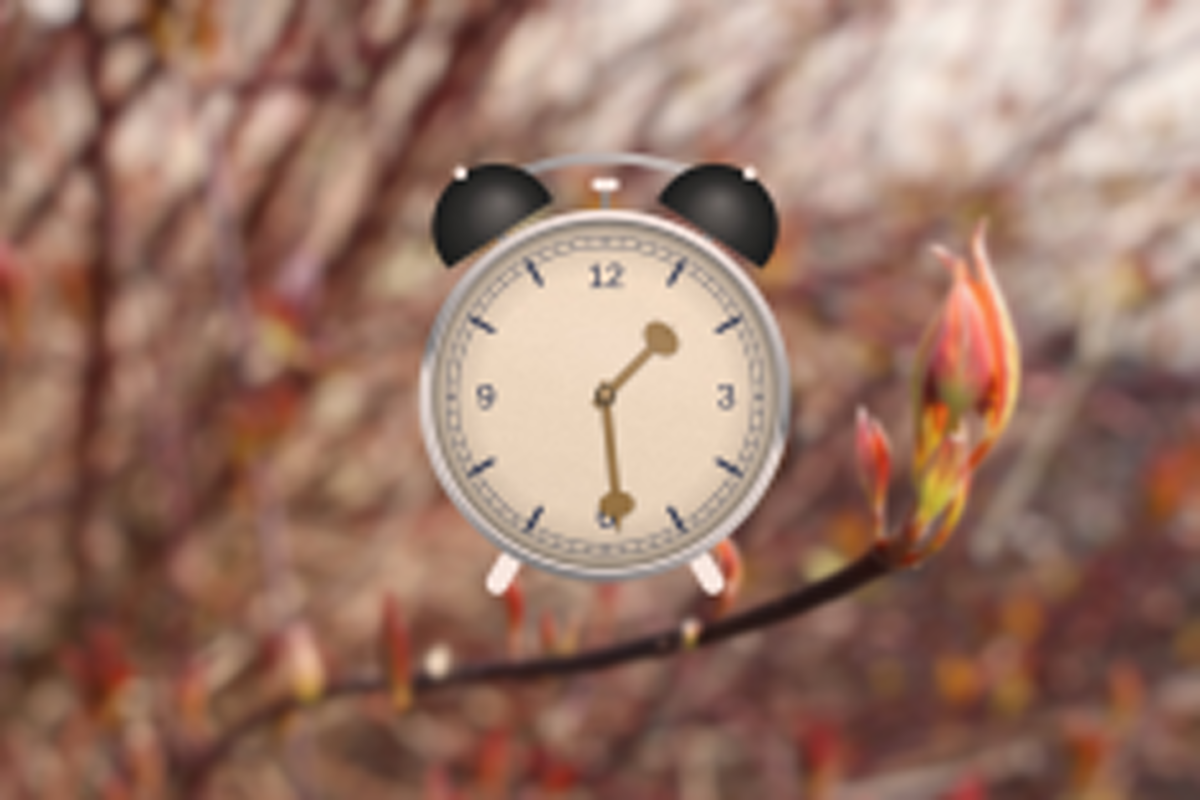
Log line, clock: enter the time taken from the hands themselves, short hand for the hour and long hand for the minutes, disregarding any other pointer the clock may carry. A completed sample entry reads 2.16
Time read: 1.29
